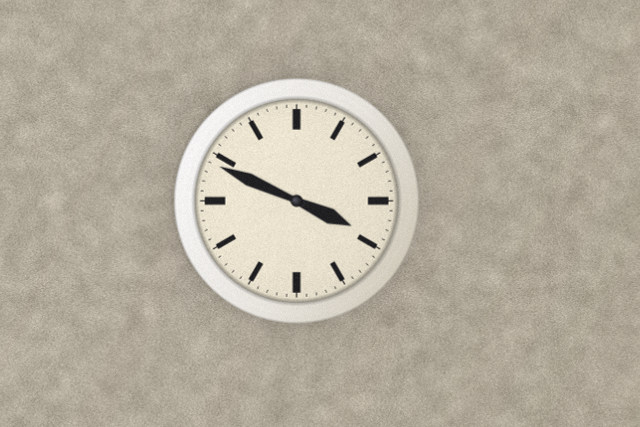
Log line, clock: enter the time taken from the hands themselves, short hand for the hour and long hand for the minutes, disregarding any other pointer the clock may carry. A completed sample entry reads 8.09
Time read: 3.49
